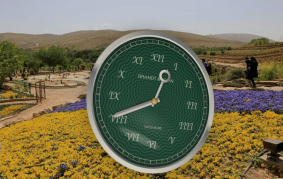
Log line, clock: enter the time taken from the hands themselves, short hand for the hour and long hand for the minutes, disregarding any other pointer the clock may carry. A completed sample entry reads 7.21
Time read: 12.41
